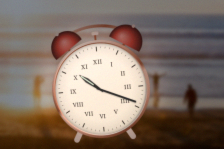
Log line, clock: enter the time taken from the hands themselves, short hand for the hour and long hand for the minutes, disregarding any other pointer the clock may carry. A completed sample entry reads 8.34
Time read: 10.19
